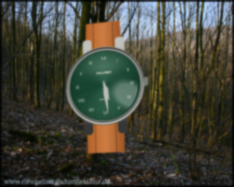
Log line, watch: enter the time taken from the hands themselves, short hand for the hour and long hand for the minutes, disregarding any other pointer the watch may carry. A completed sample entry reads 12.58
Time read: 5.29
